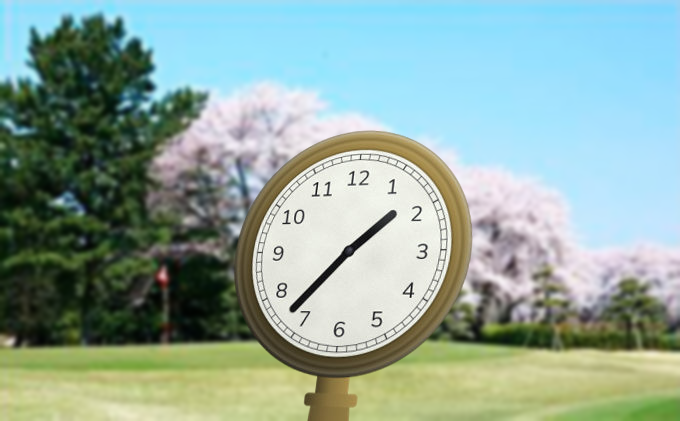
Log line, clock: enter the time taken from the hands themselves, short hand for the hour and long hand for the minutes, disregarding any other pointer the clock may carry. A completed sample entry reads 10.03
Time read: 1.37
